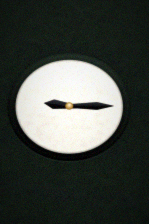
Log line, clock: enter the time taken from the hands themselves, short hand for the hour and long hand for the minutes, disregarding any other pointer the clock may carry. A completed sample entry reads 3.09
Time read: 9.15
